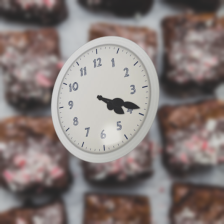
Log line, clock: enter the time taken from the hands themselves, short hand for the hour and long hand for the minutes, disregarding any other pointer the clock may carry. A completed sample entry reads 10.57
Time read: 4.19
